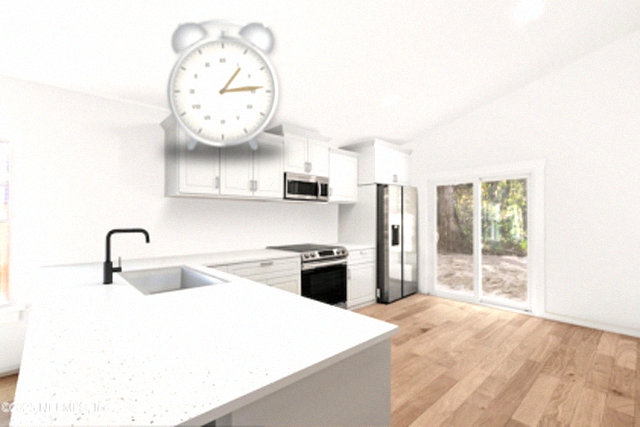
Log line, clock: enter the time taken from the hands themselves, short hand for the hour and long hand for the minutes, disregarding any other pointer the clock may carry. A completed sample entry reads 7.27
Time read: 1.14
